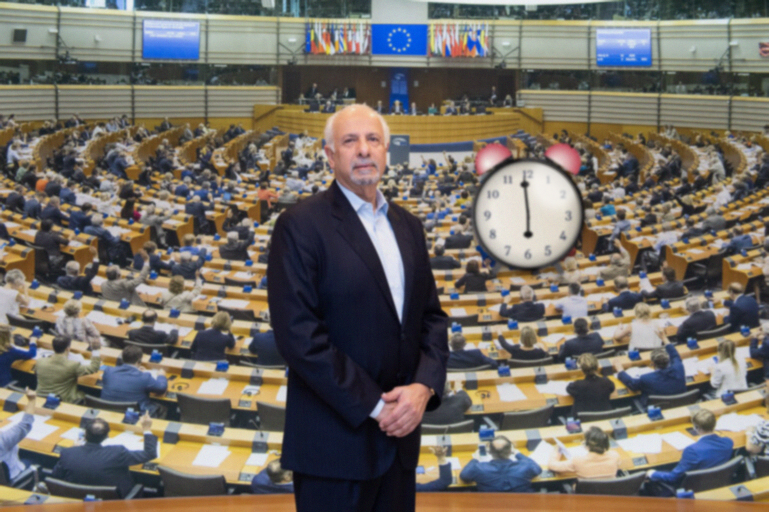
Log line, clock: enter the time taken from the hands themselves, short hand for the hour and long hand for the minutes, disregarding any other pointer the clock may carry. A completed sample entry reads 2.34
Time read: 5.59
